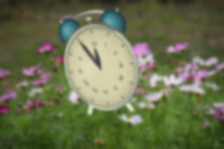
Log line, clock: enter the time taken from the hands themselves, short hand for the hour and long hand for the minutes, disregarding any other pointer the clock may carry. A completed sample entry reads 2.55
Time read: 11.55
